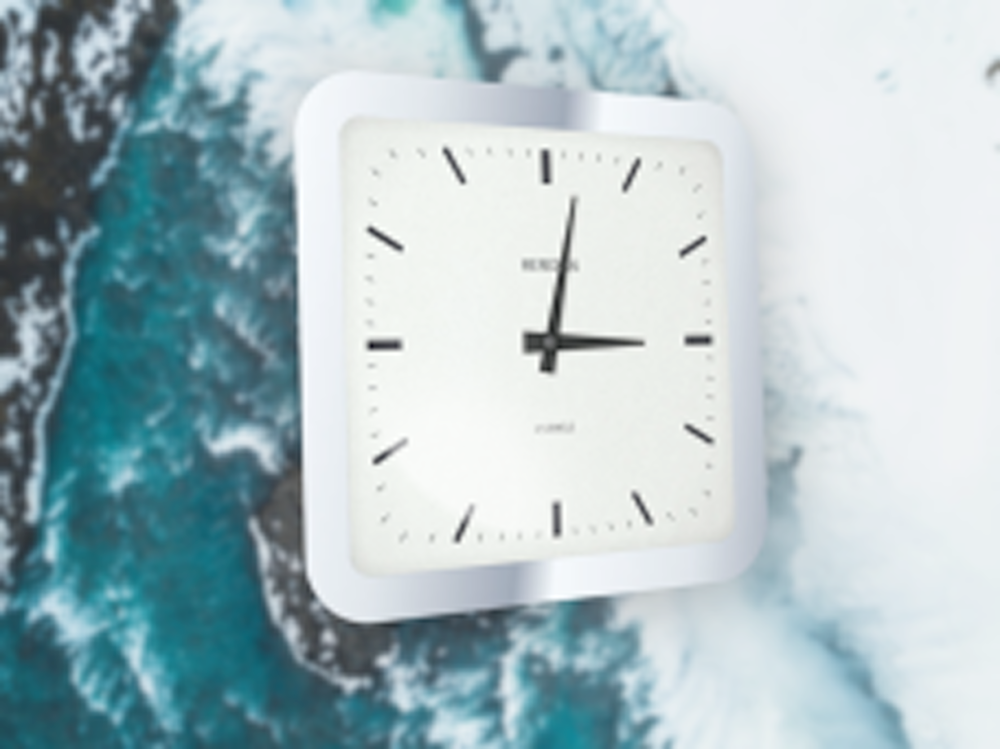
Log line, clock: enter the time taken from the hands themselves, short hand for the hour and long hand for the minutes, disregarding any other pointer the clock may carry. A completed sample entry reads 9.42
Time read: 3.02
